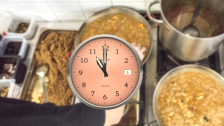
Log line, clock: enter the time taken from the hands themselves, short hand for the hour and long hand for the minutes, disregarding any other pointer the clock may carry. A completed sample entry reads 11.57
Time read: 11.00
